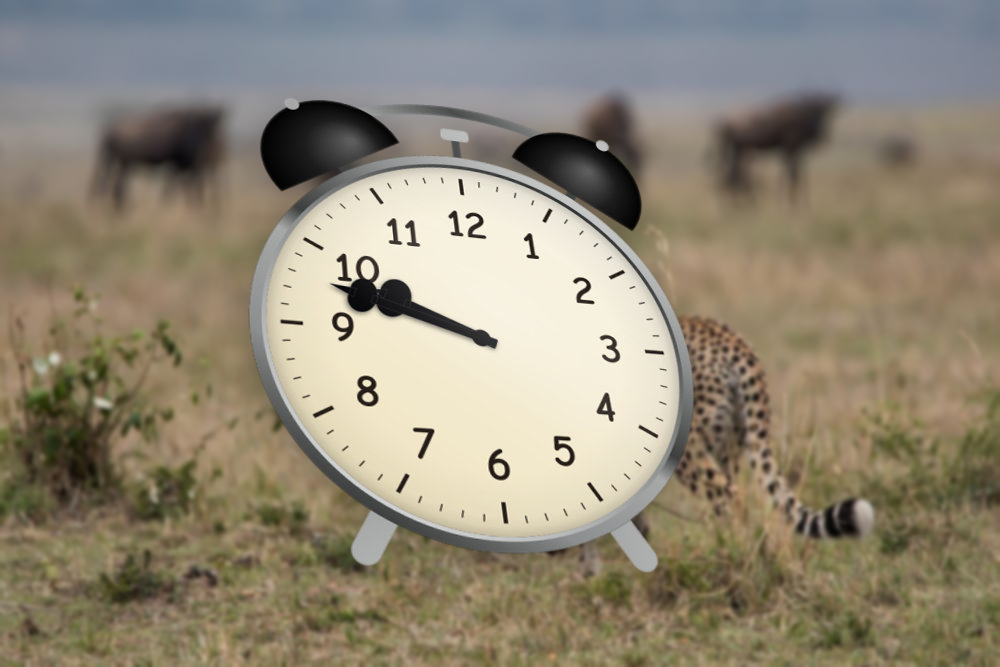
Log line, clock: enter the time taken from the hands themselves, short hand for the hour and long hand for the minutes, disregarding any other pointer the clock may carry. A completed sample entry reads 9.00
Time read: 9.48
